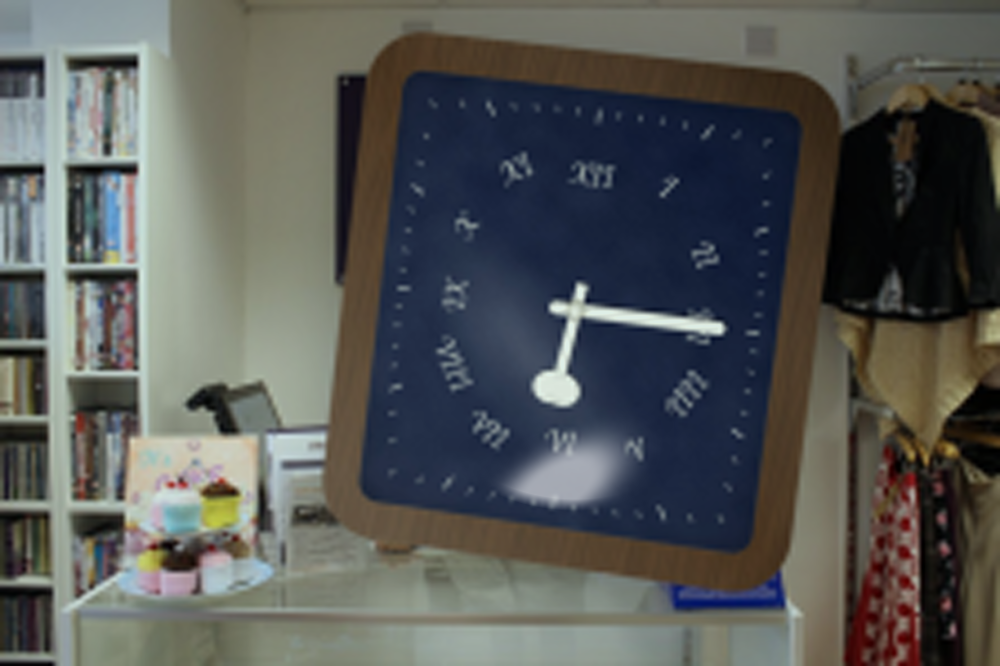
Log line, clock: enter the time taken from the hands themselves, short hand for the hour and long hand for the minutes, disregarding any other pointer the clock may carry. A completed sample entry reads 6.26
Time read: 6.15
